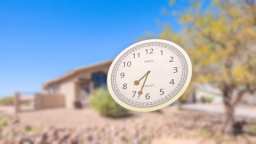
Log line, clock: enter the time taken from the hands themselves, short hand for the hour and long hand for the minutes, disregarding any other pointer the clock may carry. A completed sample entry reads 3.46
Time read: 7.33
